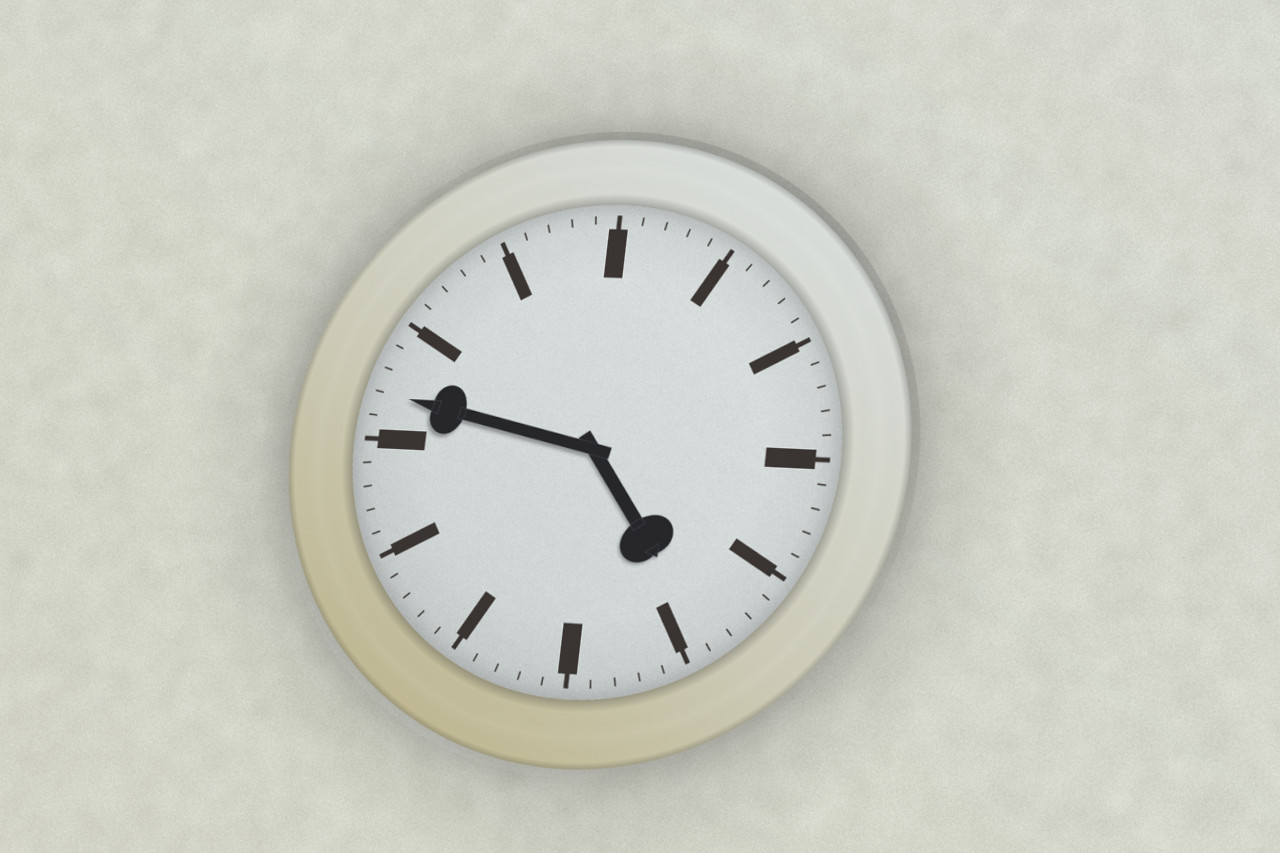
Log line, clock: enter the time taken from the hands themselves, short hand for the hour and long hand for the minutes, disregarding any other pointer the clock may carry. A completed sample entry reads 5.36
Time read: 4.47
